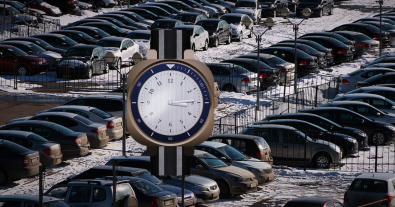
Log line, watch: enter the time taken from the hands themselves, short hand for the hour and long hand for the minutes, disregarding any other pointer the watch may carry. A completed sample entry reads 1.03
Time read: 3.14
